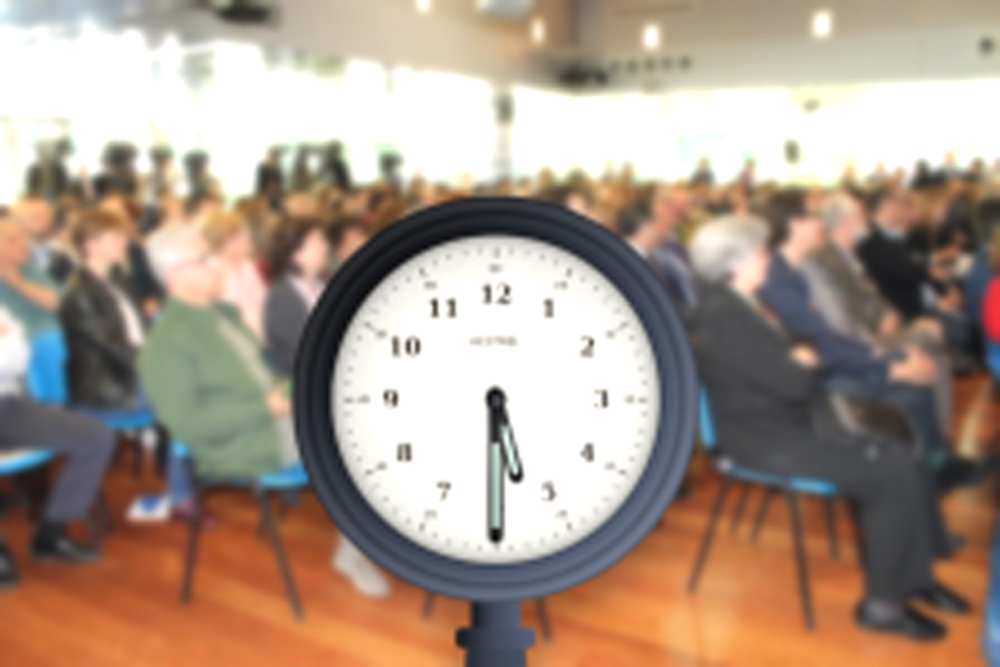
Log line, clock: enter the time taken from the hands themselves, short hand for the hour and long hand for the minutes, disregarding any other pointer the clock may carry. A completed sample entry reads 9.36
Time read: 5.30
